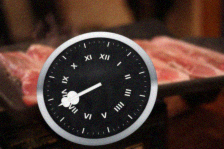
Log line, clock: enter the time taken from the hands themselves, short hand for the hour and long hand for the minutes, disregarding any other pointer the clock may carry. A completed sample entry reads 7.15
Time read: 7.38
